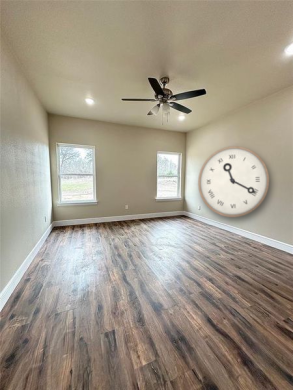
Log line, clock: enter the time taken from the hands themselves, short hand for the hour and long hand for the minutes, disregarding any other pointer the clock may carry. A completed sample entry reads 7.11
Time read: 11.20
